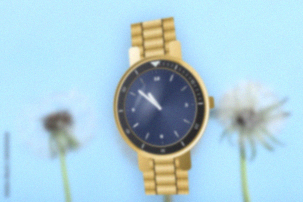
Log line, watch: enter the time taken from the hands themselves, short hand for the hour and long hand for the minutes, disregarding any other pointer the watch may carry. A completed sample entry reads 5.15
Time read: 10.52
